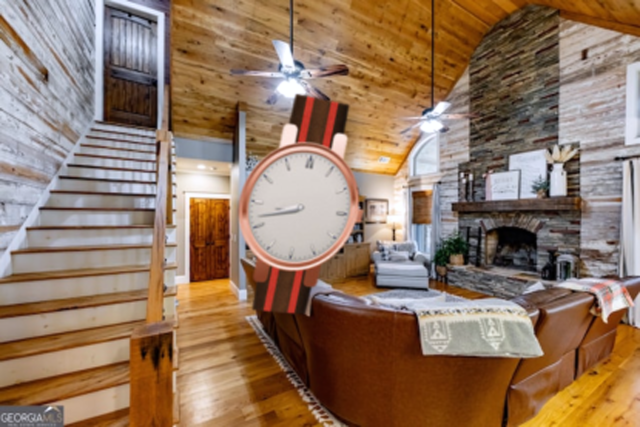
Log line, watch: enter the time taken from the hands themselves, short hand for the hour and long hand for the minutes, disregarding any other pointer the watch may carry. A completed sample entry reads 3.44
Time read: 8.42
